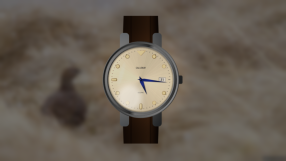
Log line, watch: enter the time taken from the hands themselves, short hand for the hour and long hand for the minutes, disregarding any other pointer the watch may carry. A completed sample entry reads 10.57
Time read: 5.16
